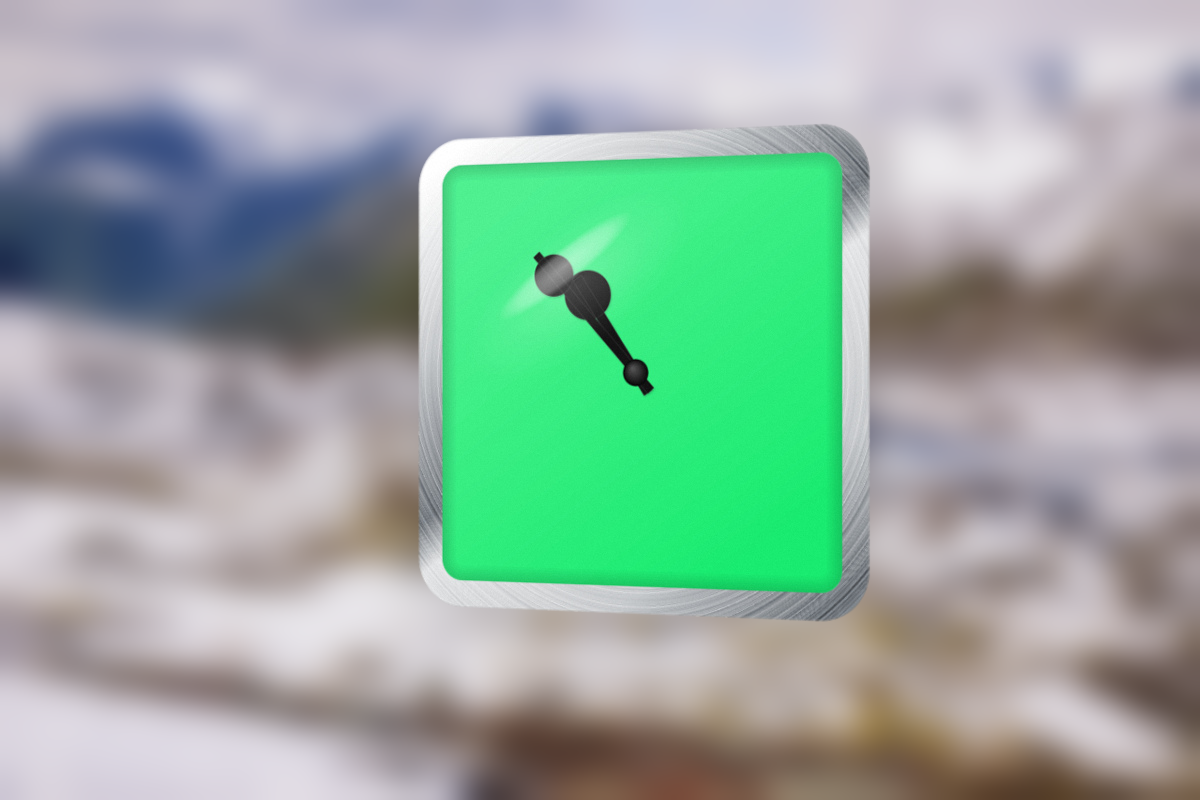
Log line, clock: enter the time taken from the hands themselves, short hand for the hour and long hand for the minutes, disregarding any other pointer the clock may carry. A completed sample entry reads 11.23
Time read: 10.53
